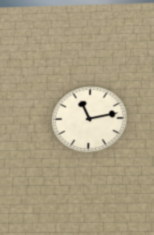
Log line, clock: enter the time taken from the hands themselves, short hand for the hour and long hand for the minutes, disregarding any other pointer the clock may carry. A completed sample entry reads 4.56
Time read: 11.13
